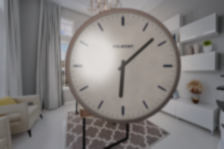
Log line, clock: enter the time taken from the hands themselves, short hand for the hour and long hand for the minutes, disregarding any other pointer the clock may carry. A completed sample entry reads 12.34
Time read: 6.08
